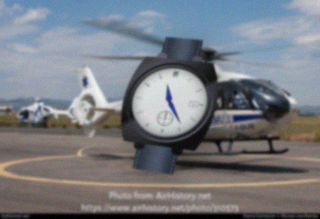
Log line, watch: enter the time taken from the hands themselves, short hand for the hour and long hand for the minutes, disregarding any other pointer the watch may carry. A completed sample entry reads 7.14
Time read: 11.24
